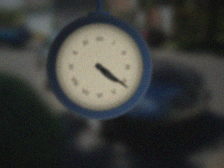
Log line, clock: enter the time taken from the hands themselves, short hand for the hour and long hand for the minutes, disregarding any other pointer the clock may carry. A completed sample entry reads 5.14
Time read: 4.21
